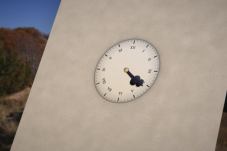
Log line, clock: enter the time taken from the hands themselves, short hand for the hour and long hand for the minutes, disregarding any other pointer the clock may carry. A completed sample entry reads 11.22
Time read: 4.21
